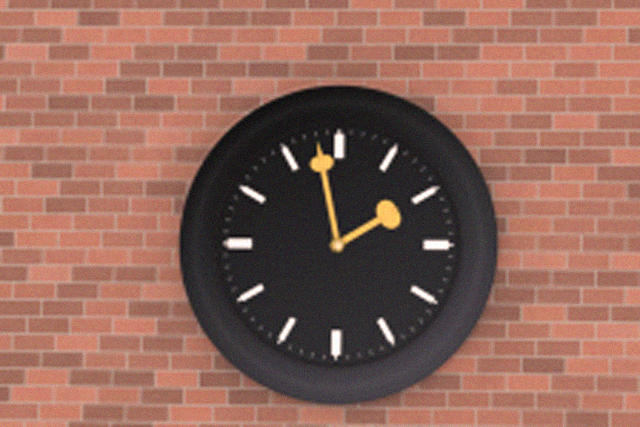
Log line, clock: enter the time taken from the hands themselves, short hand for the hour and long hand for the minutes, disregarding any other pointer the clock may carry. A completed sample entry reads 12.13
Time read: 1.58
